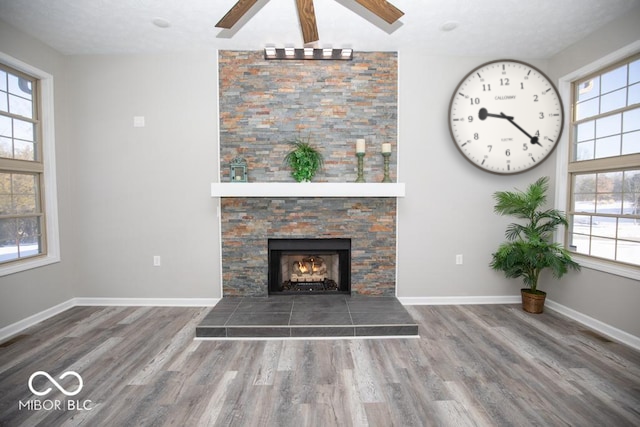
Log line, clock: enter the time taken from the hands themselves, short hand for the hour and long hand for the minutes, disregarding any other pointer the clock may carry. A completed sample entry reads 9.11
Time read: 9.22
